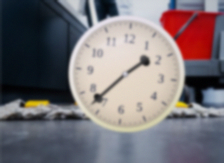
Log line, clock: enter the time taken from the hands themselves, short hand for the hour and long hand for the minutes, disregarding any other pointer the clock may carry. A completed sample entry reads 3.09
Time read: 1.37
